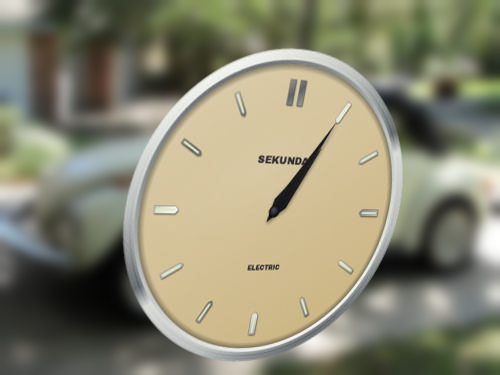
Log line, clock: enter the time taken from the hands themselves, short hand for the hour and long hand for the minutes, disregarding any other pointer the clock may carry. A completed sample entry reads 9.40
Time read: 1.05
